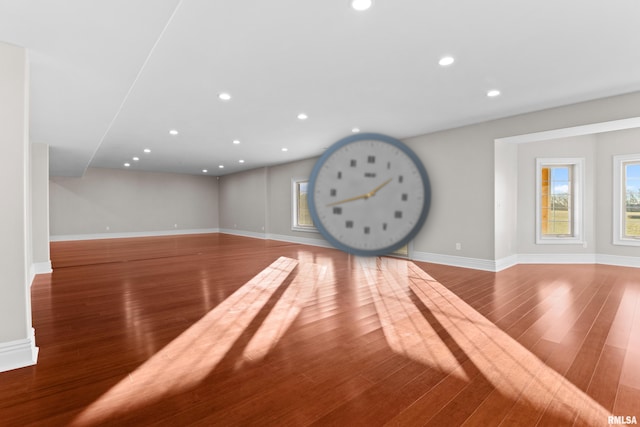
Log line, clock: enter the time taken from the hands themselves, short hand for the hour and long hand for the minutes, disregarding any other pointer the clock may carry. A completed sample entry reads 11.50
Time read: 1.42
